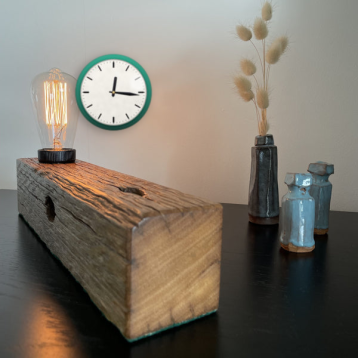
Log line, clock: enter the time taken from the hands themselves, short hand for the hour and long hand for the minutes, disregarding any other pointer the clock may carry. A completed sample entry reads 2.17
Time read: 12.16
